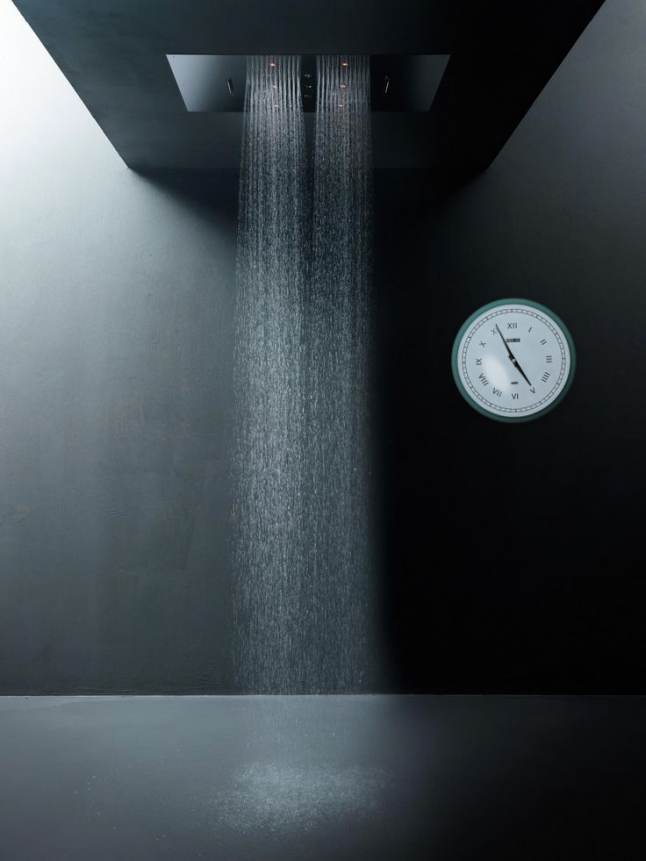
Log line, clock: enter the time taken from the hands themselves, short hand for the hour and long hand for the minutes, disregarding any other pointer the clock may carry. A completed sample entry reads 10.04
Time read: 4.56
